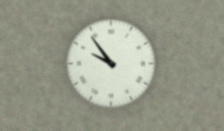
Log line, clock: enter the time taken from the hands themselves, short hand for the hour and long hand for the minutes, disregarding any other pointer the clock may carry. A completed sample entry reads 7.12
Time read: 9.54
